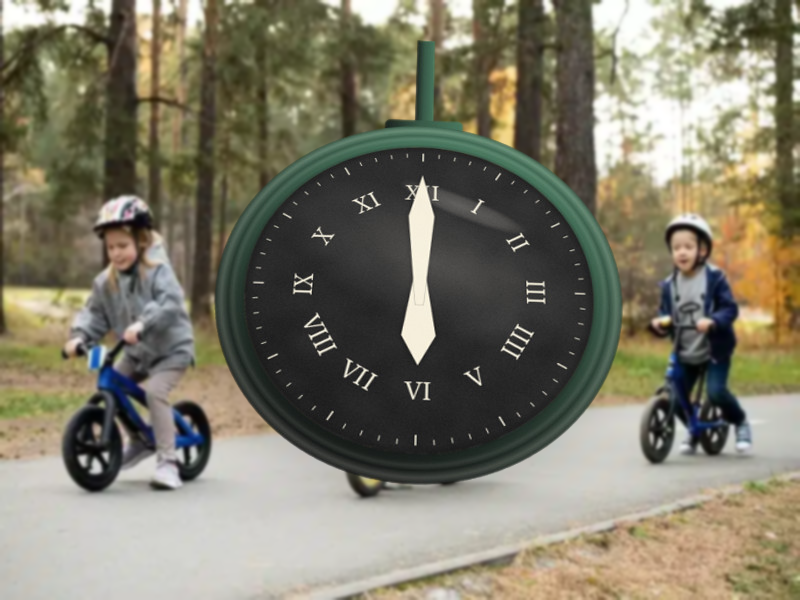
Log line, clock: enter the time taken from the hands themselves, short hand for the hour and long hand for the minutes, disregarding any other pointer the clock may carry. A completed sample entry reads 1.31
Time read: 6.00
